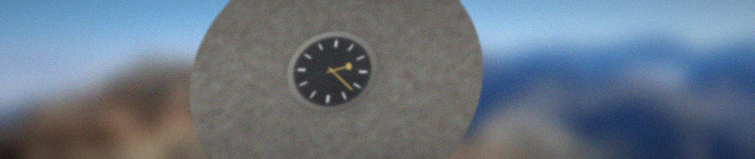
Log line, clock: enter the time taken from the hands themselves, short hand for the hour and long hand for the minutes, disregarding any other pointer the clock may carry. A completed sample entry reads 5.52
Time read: 2.22
